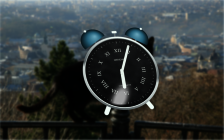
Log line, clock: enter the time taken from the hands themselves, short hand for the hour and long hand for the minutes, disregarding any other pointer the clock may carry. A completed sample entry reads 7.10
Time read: 6.04
